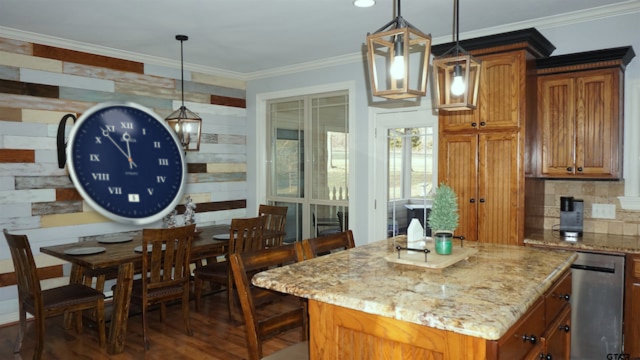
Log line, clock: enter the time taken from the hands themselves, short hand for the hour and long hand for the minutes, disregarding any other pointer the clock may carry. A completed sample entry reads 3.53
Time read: 11.53
